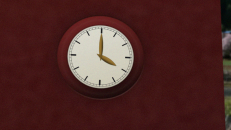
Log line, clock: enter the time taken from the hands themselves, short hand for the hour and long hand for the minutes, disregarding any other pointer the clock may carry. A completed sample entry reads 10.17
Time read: 4.00
